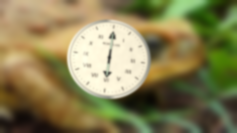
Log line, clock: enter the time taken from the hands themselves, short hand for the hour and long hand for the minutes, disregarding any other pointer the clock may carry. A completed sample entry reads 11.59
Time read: 6.00
